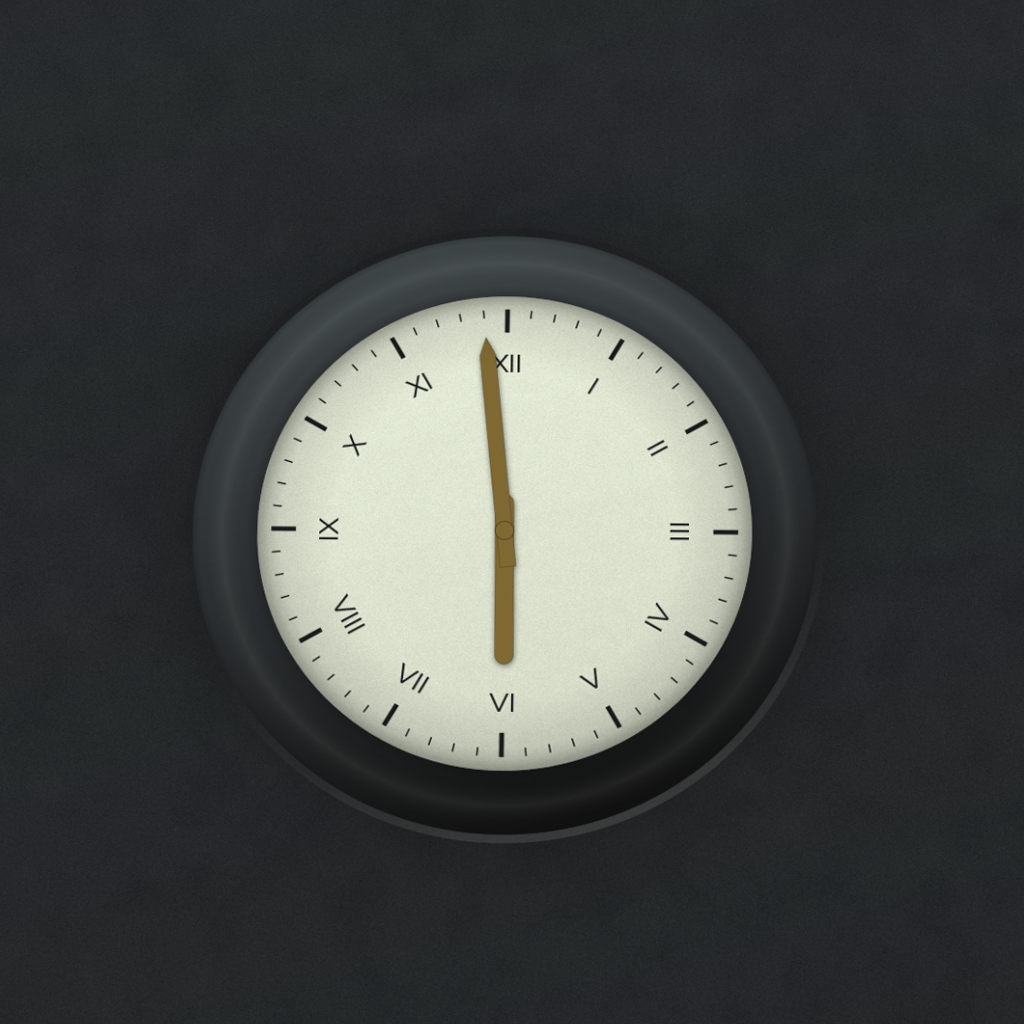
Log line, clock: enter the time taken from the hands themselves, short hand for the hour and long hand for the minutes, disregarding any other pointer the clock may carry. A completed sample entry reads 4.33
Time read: 5.59
